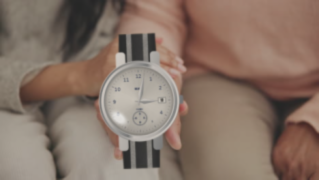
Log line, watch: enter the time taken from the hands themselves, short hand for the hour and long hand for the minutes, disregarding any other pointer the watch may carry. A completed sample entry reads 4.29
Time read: 3.02
